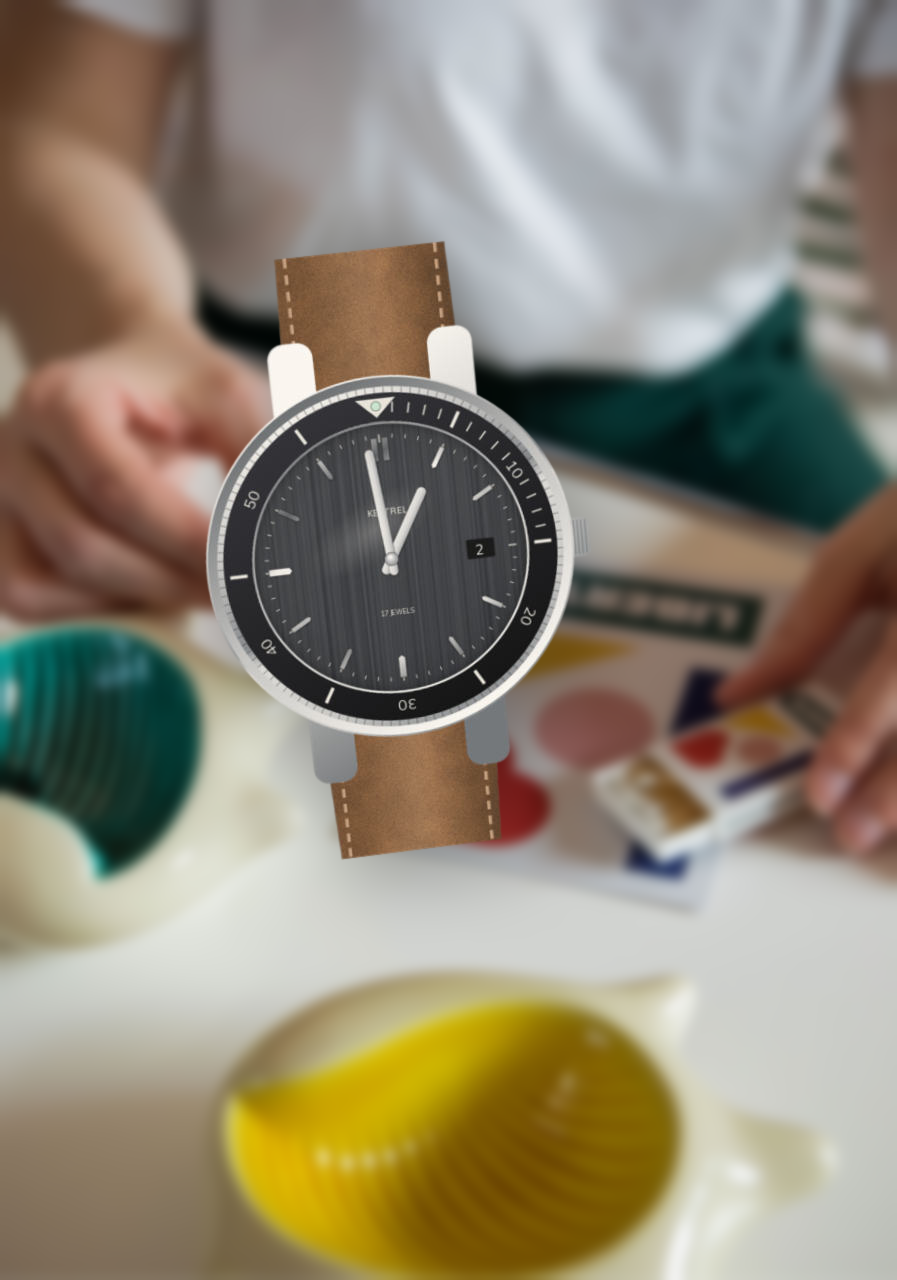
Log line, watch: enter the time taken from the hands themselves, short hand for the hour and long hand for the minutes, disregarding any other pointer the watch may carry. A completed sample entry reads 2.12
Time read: 12.59
